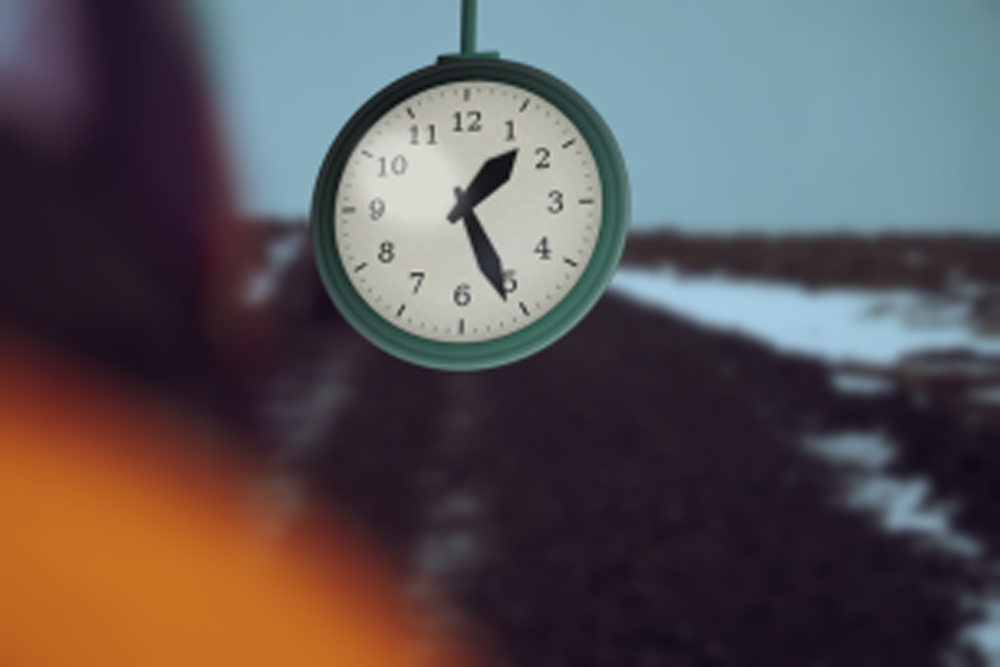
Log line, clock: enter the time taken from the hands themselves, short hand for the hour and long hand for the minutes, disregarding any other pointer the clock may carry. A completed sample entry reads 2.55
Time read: 1.26
